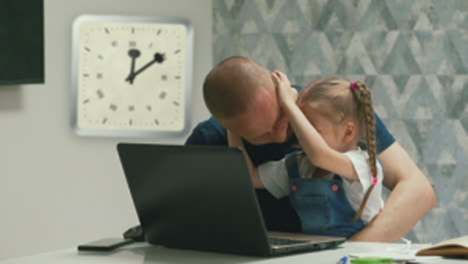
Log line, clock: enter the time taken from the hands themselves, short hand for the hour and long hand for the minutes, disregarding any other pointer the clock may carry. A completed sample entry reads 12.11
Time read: 12.09
